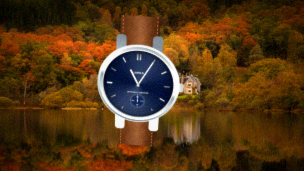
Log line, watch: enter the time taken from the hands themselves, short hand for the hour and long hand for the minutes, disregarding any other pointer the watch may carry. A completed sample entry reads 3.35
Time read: 11.05
